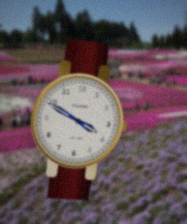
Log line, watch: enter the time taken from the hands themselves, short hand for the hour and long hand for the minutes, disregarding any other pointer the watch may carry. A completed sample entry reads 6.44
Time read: 3.49
